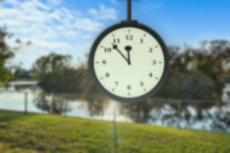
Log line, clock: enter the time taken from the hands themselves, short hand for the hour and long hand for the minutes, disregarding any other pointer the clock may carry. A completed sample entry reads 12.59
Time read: 11.53
